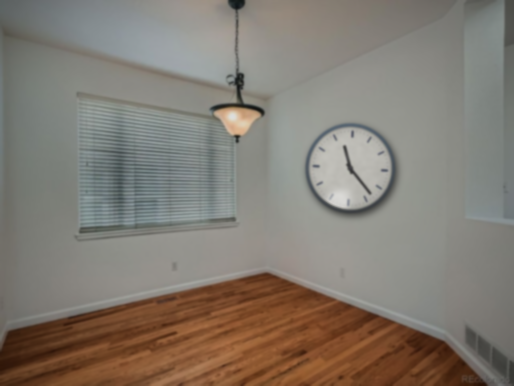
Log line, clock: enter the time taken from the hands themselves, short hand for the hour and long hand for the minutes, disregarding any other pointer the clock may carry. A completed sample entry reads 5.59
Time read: 11.23
